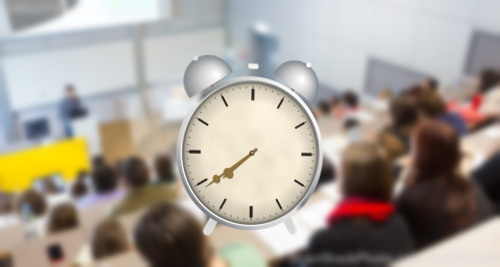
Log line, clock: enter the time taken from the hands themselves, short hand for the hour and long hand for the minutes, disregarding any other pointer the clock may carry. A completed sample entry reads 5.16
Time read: 7.39
